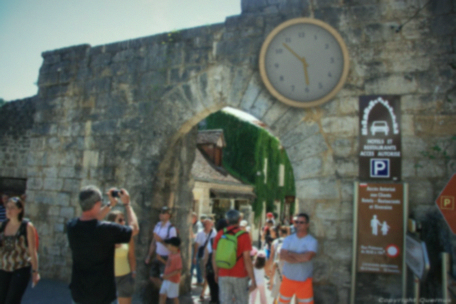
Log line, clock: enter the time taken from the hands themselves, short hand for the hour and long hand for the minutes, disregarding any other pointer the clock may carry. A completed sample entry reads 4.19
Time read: 5.53
